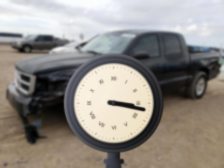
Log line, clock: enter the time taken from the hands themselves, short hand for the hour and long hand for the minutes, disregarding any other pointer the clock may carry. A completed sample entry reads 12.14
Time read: 3.17
